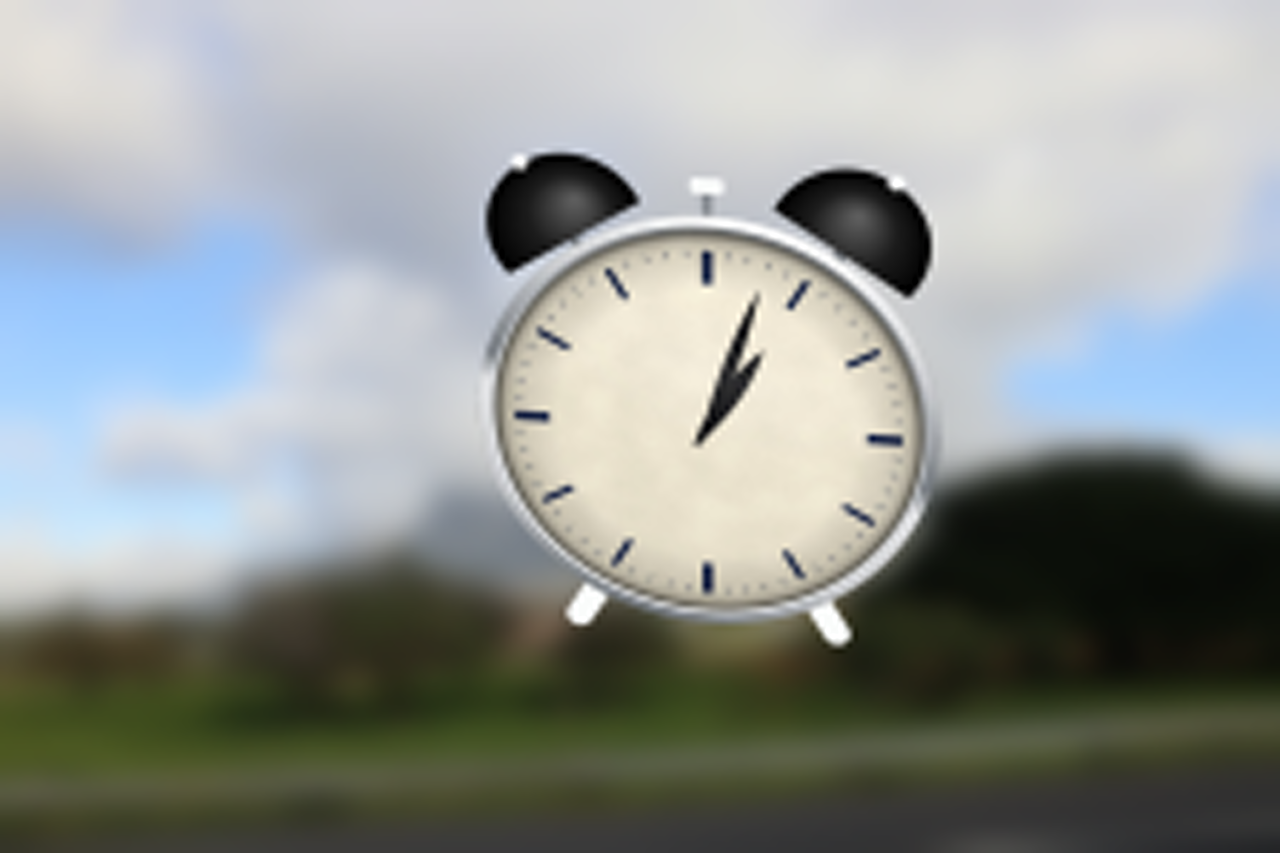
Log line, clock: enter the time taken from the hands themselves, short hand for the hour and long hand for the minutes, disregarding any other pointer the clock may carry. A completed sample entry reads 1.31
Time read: 1.03
